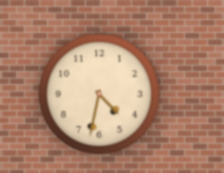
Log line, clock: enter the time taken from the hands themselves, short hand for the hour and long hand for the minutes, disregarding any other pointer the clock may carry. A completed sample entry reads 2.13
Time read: 4.32
